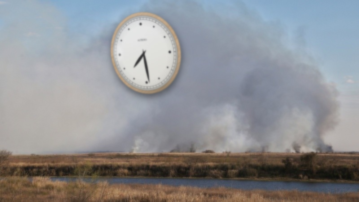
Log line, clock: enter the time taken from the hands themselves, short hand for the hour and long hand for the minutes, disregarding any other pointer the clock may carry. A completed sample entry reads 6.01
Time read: 7.29
